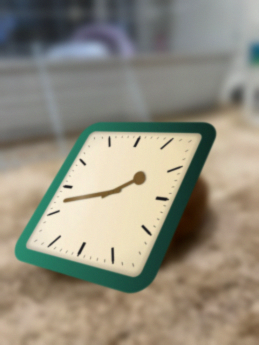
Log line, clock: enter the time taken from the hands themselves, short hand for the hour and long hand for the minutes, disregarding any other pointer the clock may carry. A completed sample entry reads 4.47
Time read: 1.42
